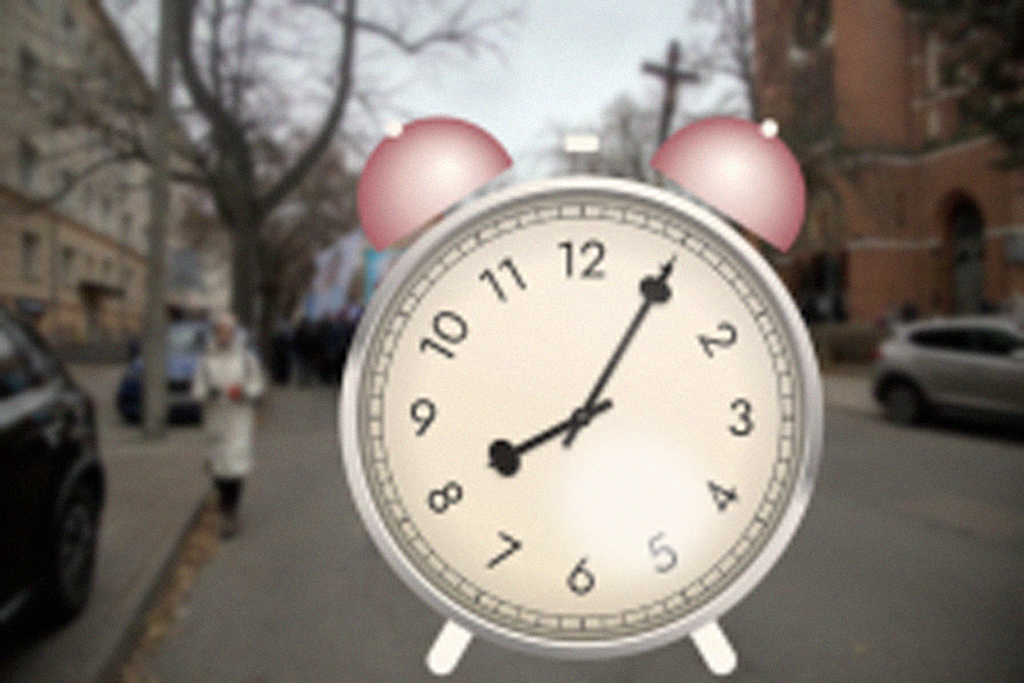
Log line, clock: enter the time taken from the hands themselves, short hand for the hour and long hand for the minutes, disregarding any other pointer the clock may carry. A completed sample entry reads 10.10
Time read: 8.05
